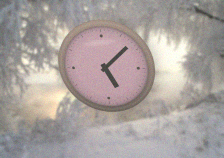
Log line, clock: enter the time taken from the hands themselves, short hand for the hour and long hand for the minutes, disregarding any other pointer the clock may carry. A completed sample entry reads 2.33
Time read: 5.08
